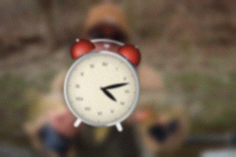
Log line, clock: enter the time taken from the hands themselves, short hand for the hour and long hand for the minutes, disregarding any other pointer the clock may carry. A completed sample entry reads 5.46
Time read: 4.12
